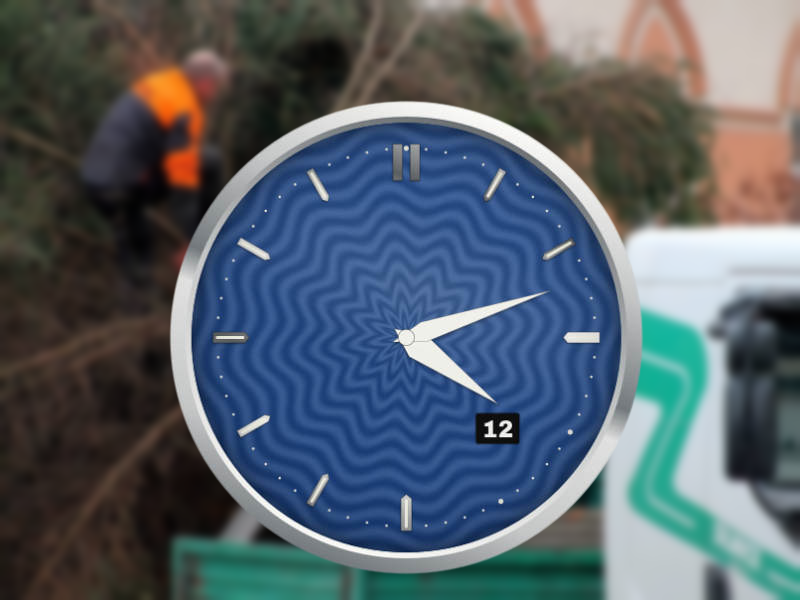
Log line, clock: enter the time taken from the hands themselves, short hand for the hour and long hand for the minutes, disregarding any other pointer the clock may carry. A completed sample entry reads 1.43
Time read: 4.12
